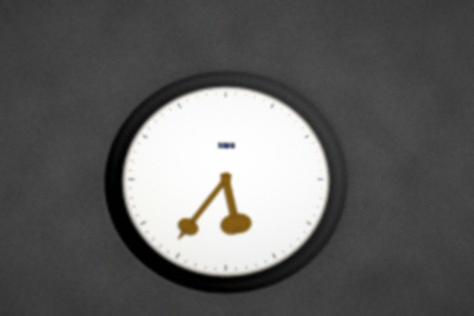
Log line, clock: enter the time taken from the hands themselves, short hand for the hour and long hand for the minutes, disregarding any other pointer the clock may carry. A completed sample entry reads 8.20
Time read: 5.36
